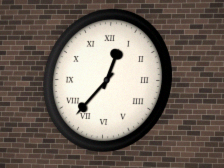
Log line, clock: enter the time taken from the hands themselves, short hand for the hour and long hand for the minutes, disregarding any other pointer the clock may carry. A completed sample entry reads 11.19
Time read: 12.37
